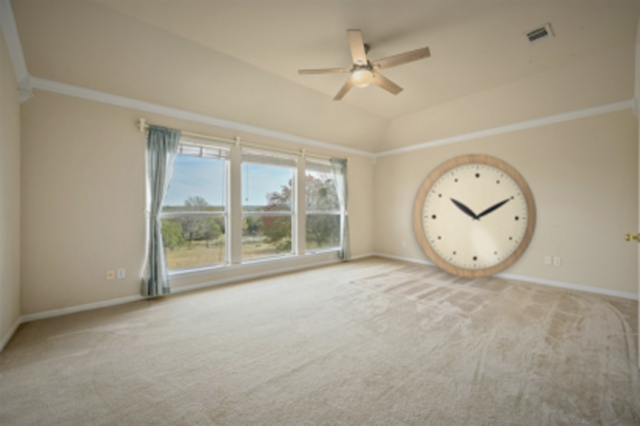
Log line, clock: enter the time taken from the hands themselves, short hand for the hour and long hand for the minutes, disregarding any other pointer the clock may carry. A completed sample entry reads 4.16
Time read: 10.10
